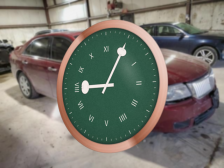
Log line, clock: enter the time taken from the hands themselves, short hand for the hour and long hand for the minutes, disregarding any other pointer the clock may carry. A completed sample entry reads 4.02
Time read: 8.00
